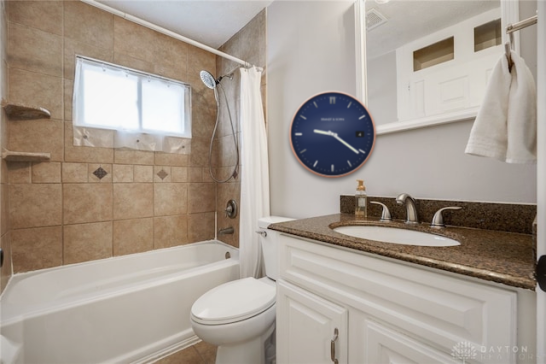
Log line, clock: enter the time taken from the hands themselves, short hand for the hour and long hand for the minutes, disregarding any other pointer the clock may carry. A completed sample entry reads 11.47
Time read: 9.21
